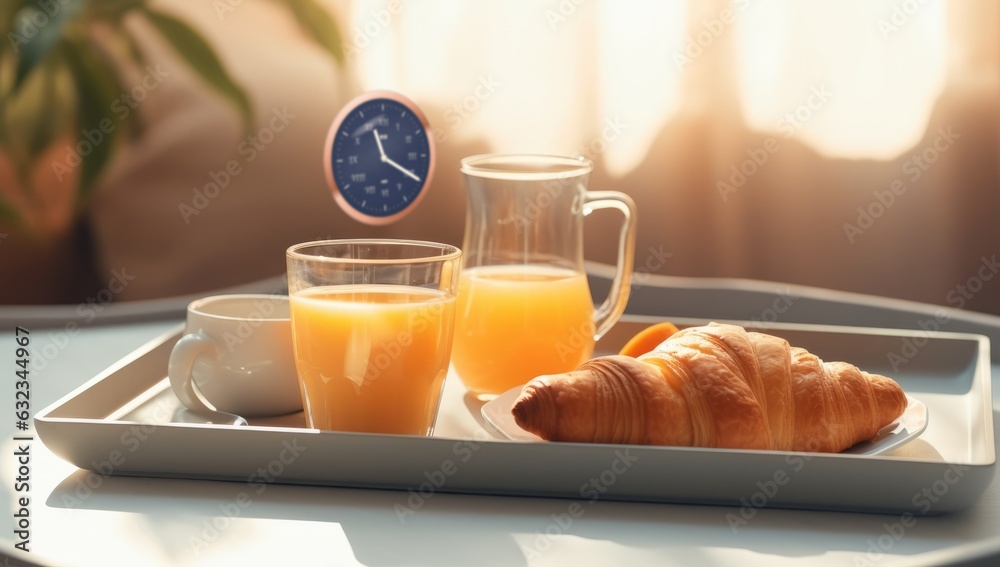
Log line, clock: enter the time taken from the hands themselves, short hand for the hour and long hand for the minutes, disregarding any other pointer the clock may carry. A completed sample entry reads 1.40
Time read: 11.20
